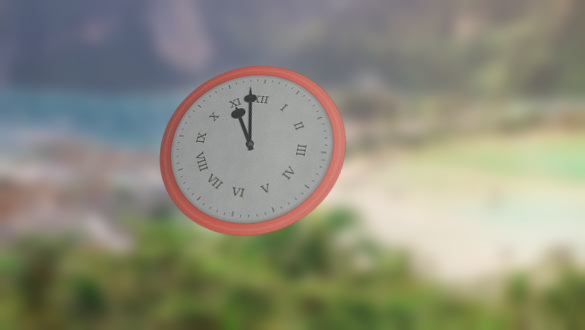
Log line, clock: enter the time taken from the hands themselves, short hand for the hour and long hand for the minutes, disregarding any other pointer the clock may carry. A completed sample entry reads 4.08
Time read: 10.58
